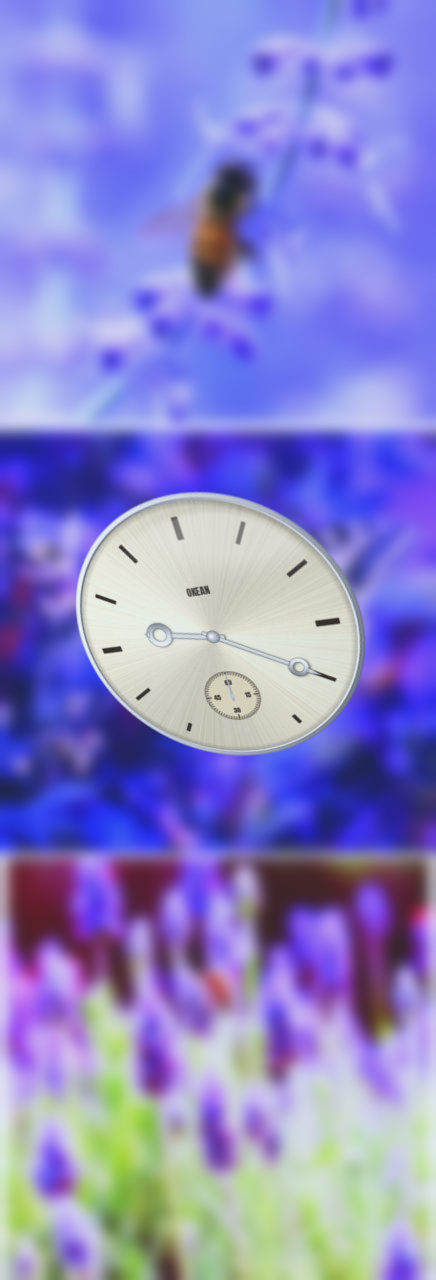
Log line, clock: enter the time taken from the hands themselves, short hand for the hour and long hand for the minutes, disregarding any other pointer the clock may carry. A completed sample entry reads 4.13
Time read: 9.20
